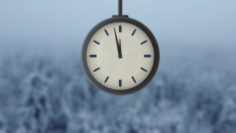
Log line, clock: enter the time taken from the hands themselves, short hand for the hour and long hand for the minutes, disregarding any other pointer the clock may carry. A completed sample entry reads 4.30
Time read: 11.58
